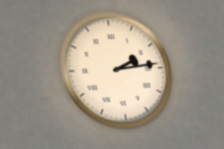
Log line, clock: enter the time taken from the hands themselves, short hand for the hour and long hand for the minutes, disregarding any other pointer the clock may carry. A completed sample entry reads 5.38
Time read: 2.14
